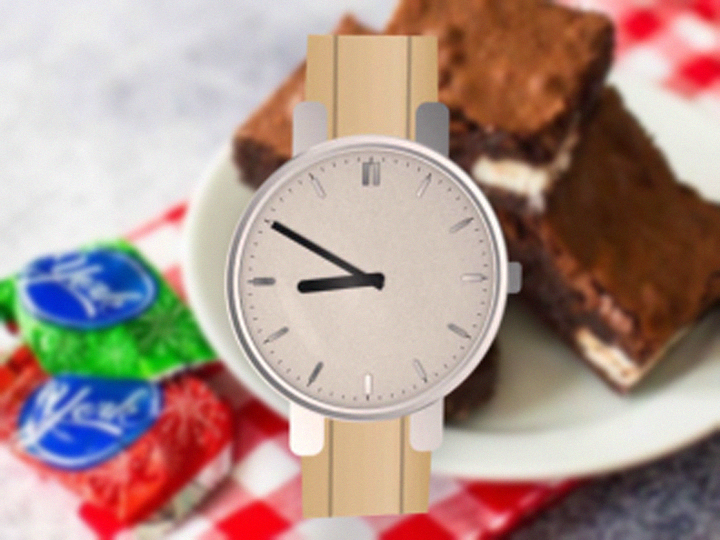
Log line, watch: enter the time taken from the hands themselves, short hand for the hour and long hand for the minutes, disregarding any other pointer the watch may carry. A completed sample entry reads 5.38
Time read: 8.50
